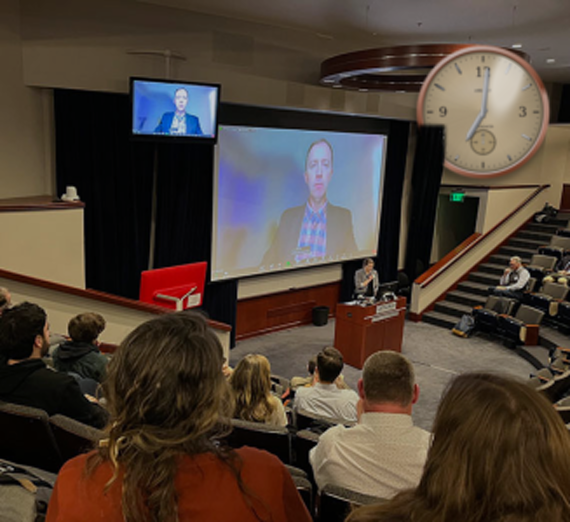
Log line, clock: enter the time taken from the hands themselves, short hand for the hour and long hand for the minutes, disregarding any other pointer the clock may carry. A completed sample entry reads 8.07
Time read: 7.01
